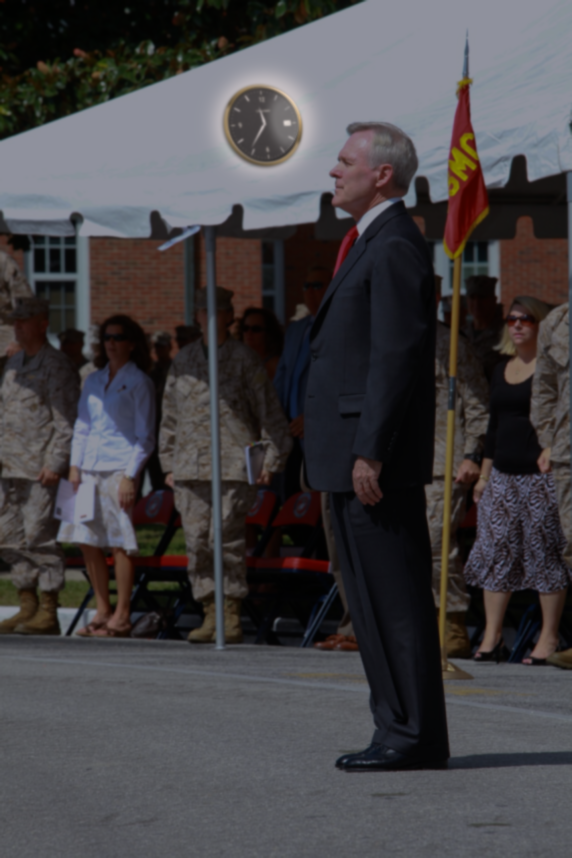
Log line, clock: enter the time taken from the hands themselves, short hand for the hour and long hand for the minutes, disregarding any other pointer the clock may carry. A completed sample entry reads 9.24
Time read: 11.36
